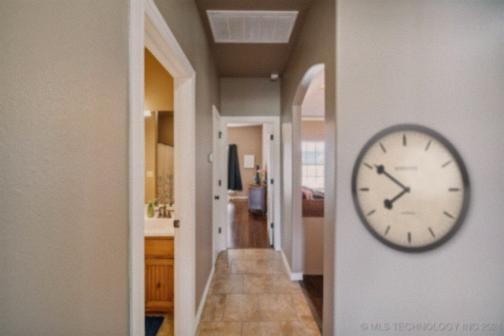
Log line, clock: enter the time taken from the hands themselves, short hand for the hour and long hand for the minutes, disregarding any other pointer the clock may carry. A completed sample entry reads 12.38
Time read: 7.51
